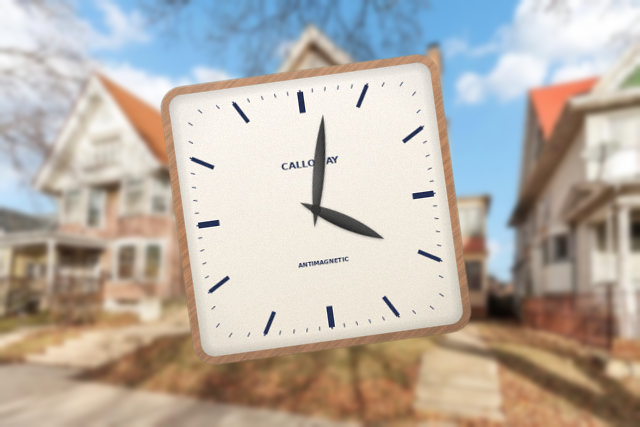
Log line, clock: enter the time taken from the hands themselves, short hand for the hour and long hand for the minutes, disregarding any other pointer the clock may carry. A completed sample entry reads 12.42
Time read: 4.02
